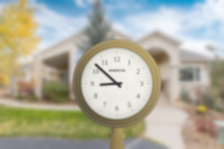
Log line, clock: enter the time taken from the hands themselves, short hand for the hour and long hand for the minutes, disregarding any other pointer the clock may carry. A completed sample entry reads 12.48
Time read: 8.52
